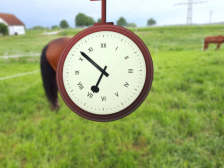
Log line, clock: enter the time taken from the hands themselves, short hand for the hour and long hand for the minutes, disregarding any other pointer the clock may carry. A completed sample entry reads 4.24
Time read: 6.52
